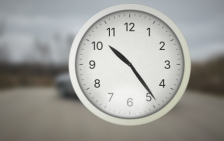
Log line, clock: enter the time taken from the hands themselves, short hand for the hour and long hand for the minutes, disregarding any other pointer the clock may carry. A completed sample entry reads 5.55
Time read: 10.24
